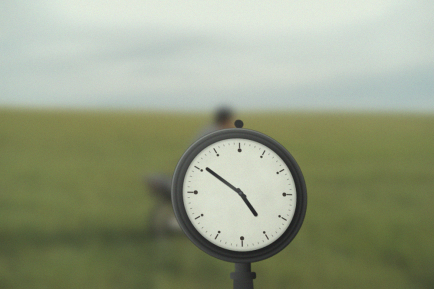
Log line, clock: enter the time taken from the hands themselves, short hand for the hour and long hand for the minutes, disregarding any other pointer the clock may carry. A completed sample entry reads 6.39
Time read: 4.51
